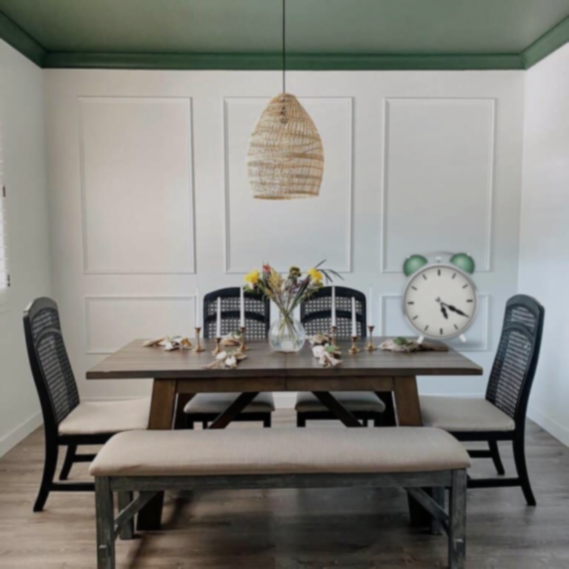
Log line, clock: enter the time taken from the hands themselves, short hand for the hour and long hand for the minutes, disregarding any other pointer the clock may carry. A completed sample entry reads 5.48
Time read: 5.20
